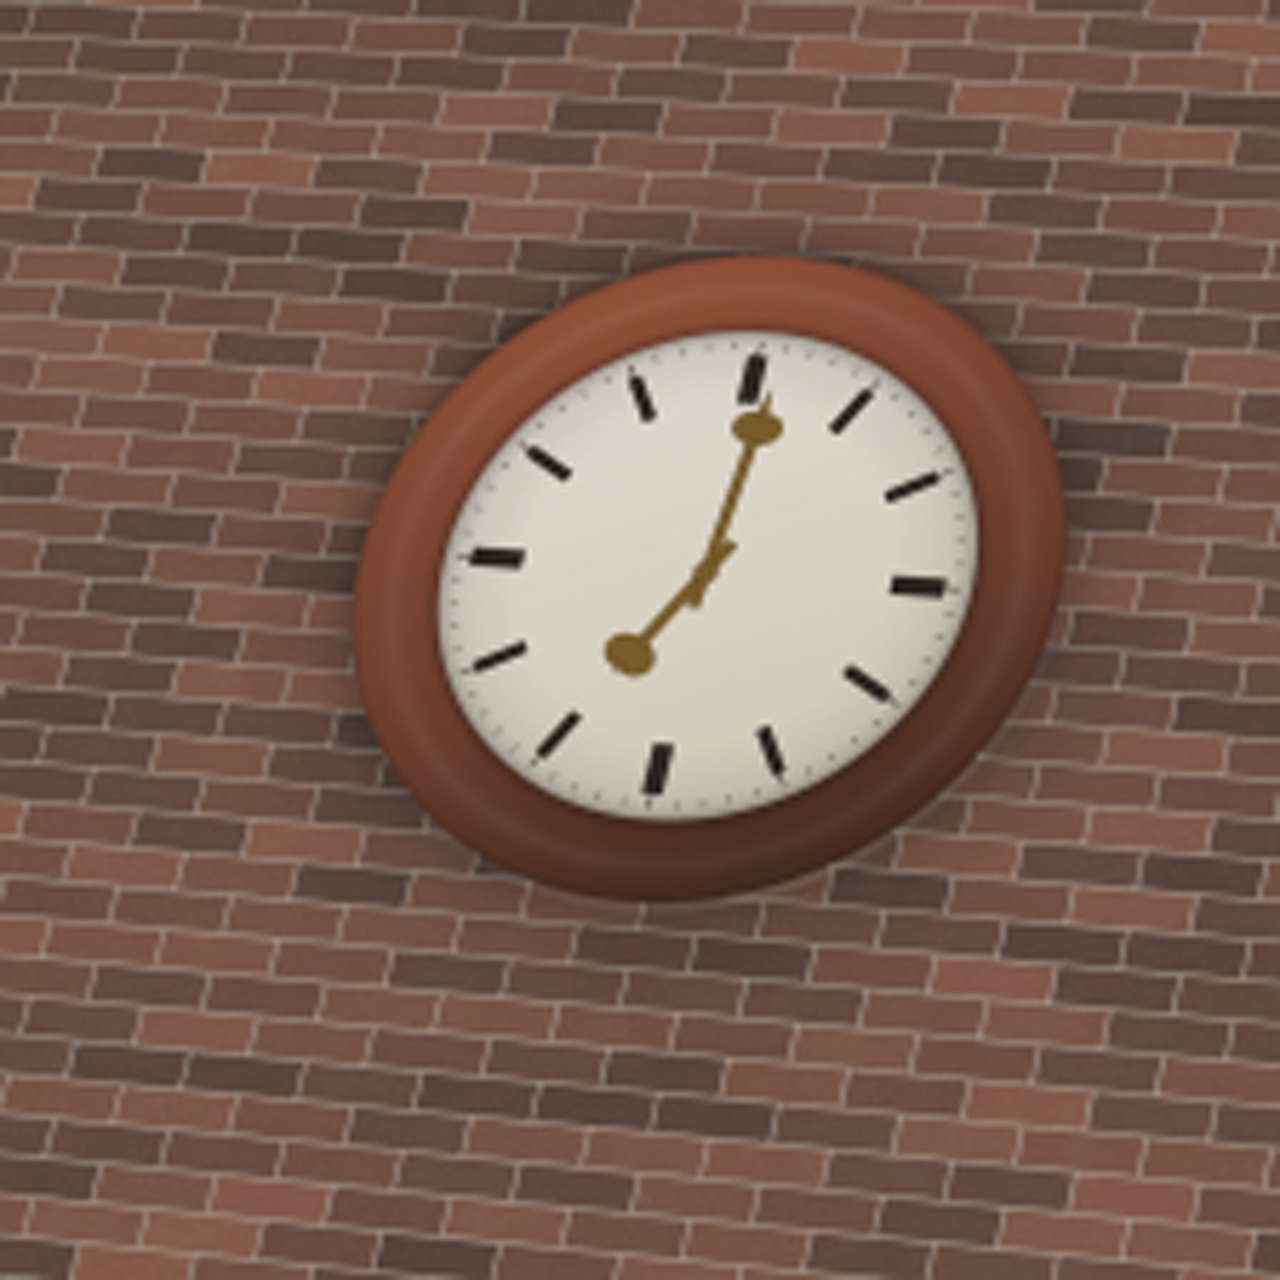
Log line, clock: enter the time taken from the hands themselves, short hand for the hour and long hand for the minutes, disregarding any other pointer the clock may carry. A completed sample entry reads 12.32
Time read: 7.01
